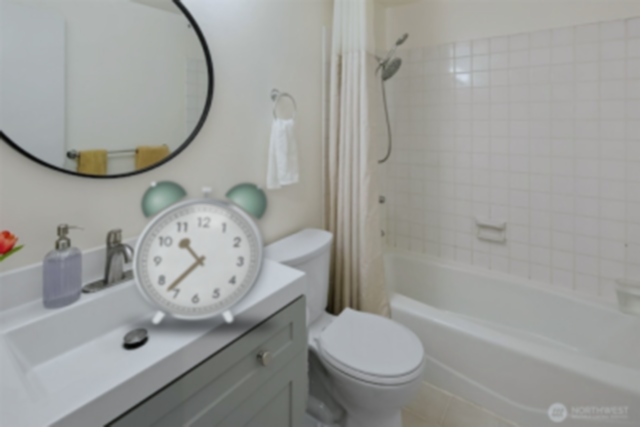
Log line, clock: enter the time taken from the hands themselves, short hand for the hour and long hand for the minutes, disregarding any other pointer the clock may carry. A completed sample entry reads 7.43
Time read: 10.37
